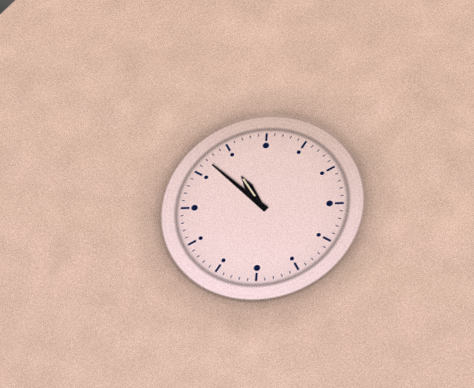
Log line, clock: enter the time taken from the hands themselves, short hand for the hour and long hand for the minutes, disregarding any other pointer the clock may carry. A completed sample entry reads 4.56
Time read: 10.52
